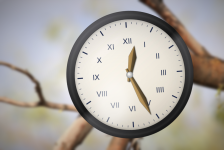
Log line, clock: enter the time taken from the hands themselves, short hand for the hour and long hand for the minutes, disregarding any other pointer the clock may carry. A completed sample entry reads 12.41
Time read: 12.26
